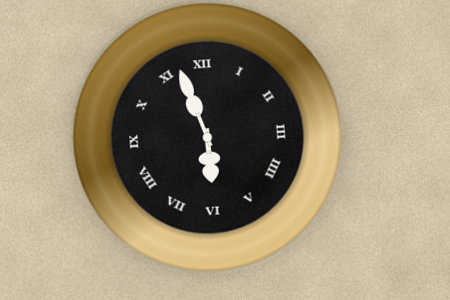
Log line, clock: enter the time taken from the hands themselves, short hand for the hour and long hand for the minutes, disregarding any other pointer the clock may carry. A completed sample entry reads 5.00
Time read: 5.57
